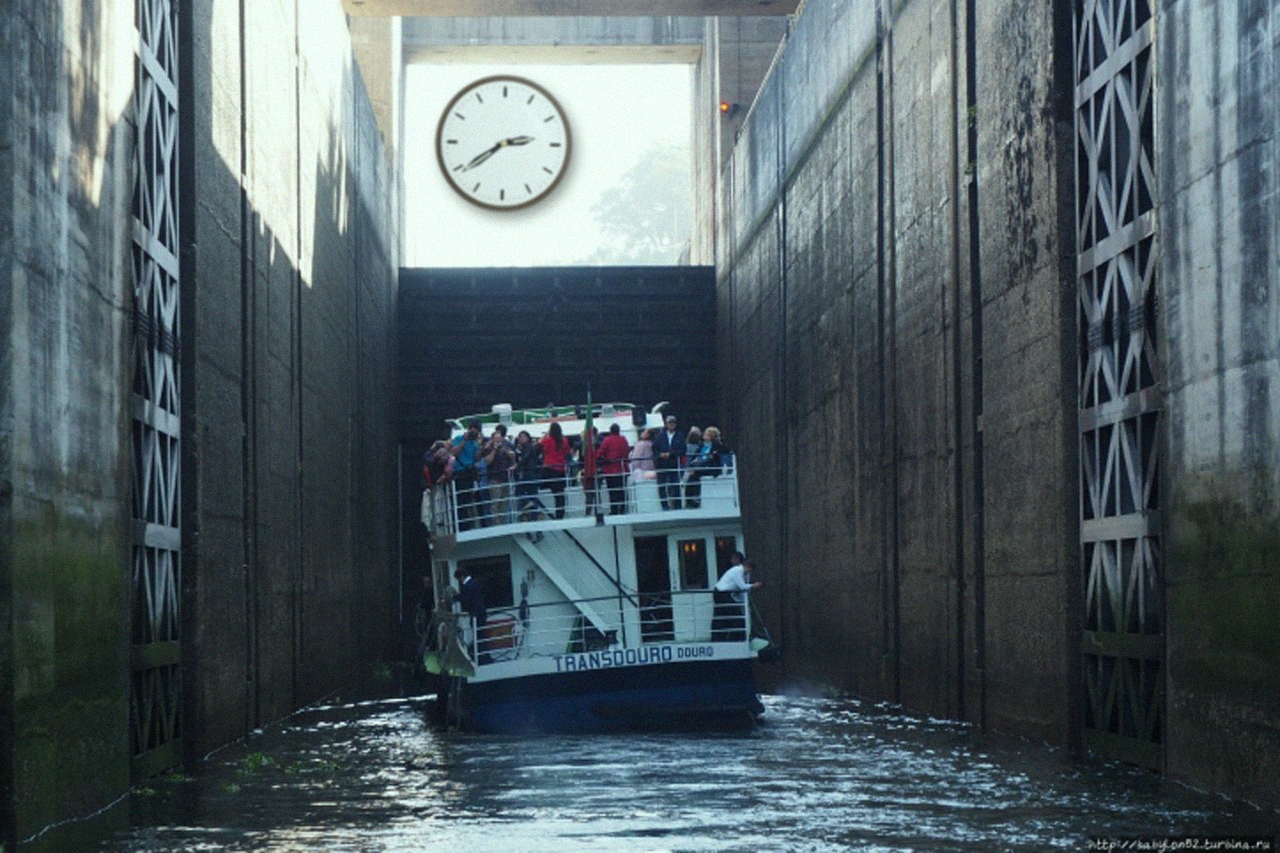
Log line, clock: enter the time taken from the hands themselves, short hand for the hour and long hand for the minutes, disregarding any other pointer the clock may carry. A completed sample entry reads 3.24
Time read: 2.39
